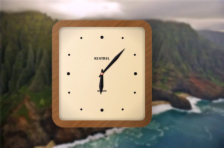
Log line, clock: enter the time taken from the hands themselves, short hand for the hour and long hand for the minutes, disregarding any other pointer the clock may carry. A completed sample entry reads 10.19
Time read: 6.07
